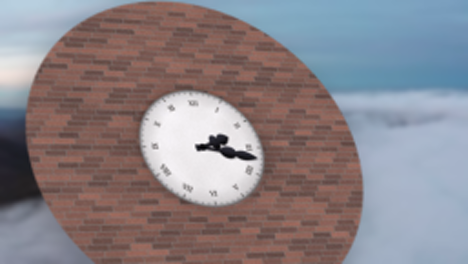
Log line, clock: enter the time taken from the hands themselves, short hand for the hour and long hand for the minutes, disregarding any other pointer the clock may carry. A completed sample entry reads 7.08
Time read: 2.17
